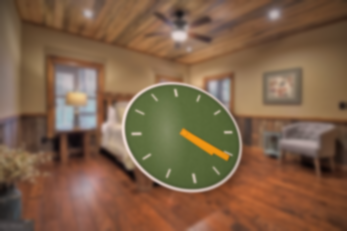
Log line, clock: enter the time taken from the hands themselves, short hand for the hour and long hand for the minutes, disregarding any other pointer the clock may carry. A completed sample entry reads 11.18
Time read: 4.21
